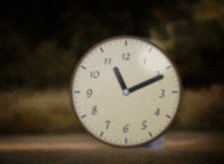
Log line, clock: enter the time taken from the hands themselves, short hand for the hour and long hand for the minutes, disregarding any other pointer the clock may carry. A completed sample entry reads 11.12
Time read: 11.11
